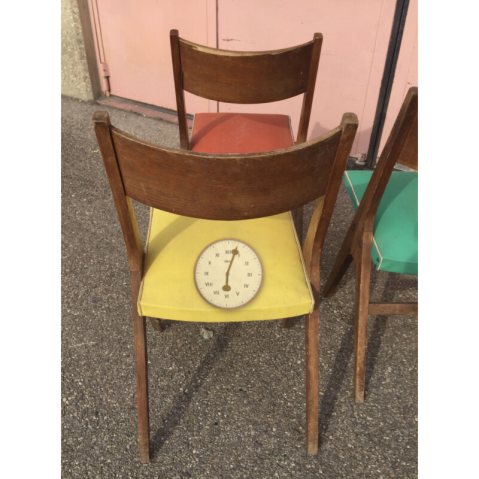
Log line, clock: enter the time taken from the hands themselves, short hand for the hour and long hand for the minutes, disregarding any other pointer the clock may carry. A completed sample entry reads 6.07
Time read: 6.03
